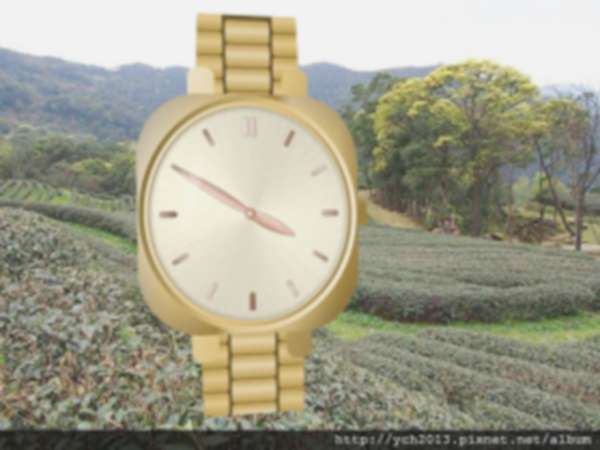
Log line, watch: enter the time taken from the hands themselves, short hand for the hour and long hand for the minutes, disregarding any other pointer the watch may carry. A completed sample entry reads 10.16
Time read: 3.50
